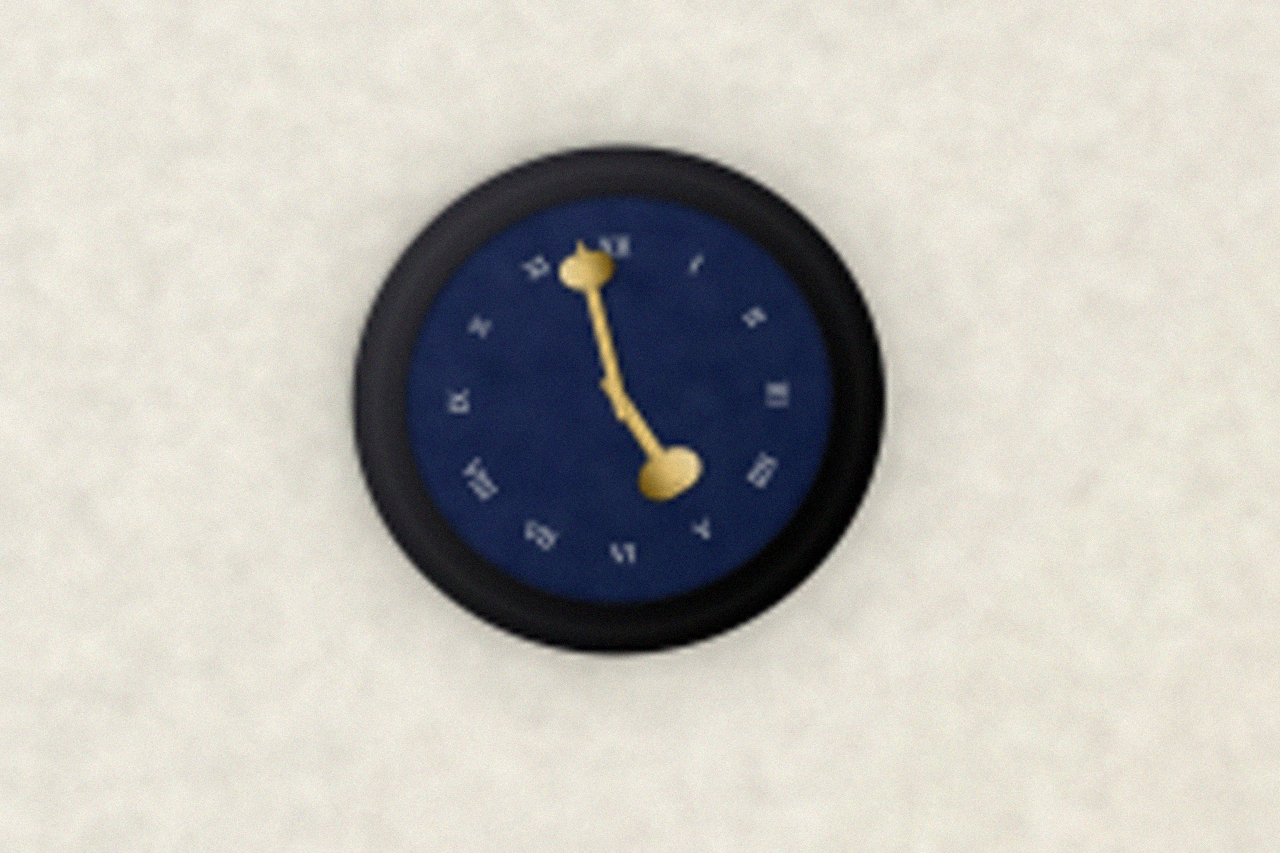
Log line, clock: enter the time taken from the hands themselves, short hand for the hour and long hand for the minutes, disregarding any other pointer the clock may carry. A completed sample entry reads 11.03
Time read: 4.58
